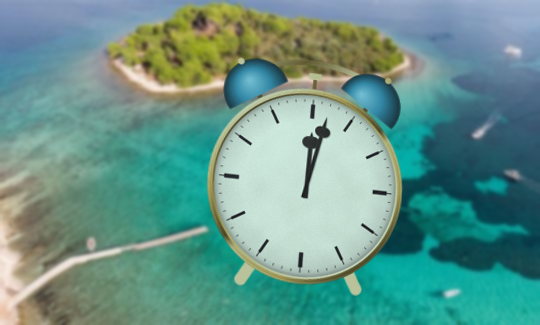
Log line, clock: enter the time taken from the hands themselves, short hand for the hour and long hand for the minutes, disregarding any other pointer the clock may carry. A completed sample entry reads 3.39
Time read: 12.02
